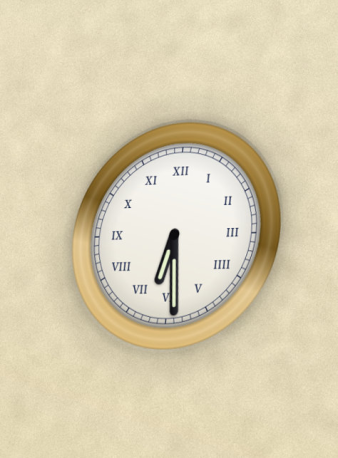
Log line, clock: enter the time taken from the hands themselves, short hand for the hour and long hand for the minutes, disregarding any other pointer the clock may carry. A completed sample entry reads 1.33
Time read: 6.29
